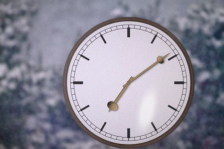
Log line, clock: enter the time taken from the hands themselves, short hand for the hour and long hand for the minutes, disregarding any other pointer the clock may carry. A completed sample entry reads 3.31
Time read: 7.09
